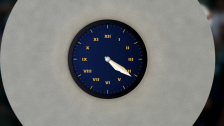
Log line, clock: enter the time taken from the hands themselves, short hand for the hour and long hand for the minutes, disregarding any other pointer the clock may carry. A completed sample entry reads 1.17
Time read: 4.21
